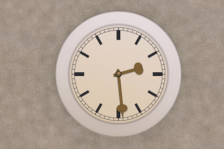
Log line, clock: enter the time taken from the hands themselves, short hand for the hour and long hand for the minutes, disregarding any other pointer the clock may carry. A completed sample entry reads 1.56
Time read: 2.29
